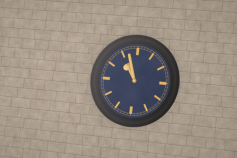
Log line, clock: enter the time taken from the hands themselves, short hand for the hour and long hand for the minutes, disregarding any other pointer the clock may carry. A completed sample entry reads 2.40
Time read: 10.57
